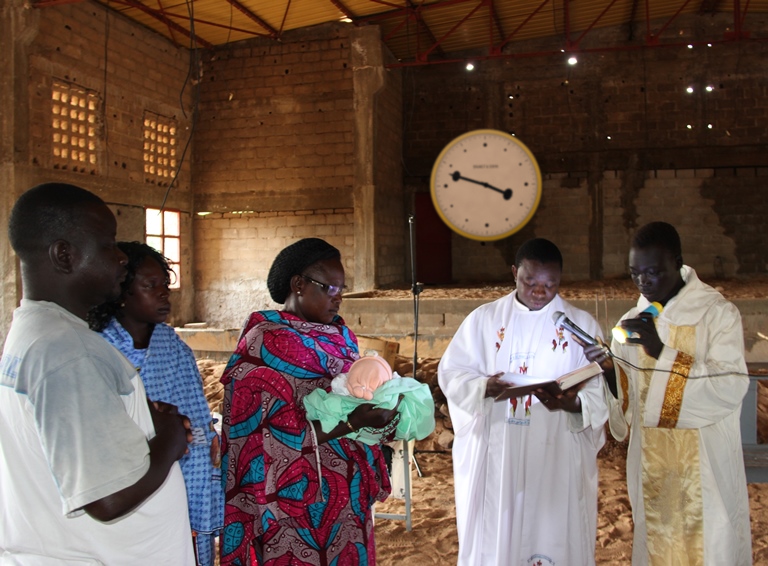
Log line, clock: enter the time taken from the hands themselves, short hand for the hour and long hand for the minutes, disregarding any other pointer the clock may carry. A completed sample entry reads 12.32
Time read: 3.48
